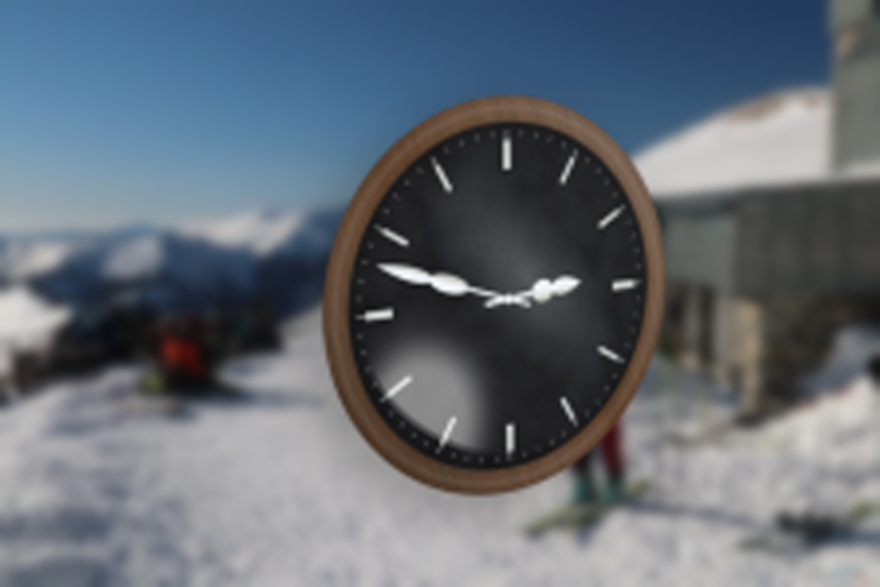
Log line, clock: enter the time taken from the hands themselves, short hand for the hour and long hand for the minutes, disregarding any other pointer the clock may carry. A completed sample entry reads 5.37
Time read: 2.48
